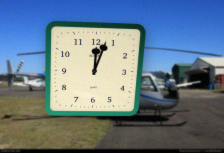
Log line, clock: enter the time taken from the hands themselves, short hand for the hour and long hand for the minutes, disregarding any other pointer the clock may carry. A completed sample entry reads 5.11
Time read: 12.03
